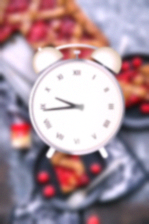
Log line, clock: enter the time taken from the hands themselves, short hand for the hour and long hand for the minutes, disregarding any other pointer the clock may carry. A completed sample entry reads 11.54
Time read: 9.44
